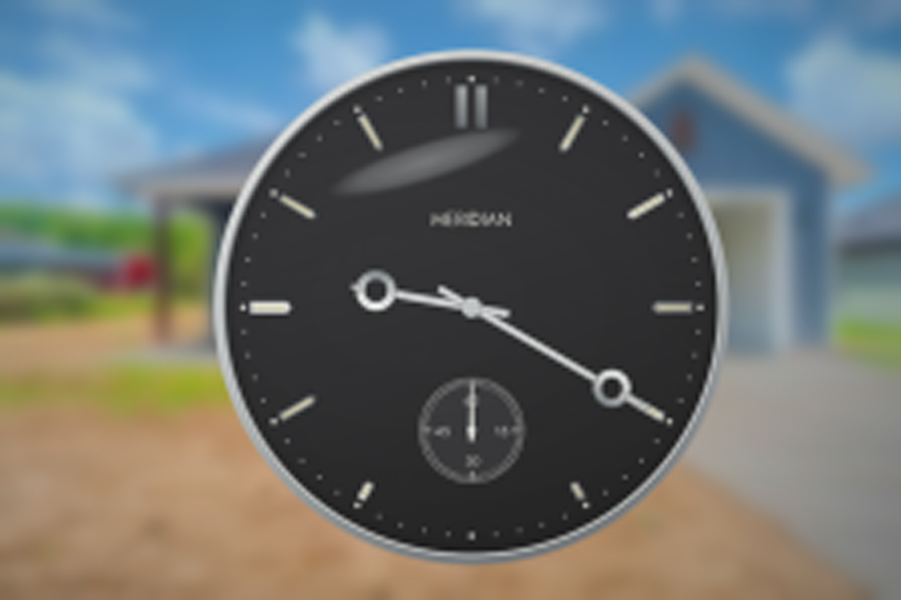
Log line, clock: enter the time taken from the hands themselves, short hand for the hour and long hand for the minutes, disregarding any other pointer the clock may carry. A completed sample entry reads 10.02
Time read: 9.20
